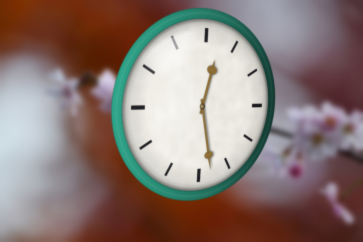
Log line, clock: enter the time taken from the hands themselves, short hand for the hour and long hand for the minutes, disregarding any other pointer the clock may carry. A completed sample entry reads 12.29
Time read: 12.28
